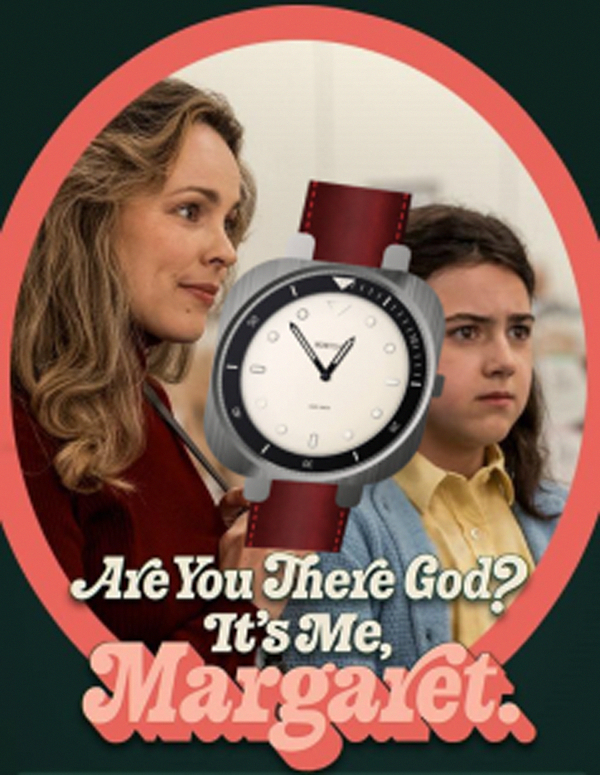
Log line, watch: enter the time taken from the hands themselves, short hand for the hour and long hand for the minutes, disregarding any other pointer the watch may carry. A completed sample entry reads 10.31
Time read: 12.53
